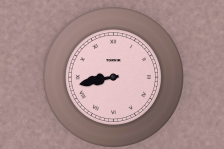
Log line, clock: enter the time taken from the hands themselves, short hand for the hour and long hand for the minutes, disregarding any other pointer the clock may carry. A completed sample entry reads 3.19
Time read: 8.43
